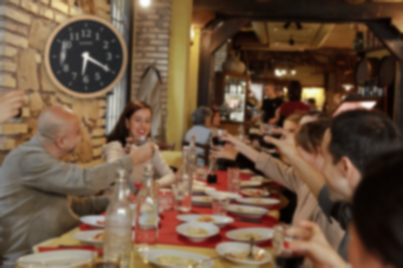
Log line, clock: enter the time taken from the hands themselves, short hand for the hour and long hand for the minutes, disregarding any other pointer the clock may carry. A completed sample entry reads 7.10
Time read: 6.20
